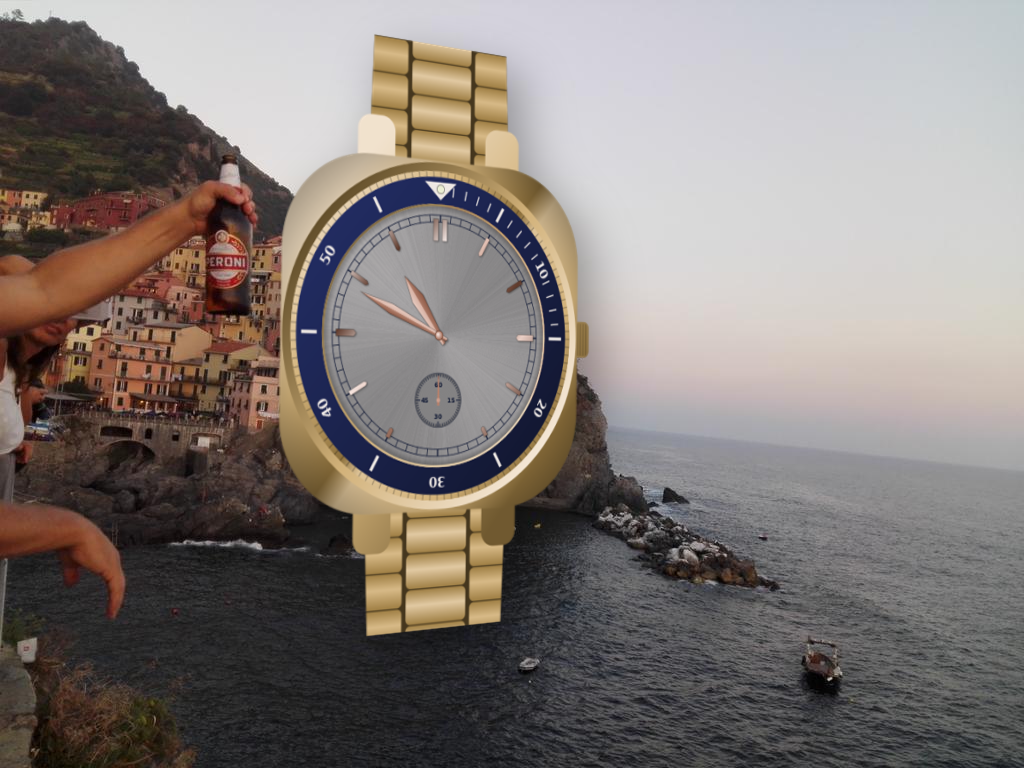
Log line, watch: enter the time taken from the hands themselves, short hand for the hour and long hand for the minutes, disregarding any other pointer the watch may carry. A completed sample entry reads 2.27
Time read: 10.49
